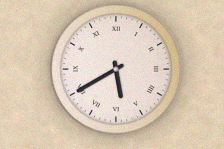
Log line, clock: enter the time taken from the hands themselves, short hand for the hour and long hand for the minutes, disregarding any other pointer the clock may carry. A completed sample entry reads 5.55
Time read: 5.40
